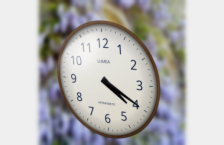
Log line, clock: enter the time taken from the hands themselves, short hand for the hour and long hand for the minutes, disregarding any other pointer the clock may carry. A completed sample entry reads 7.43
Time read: 4.20
